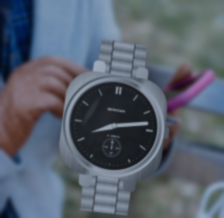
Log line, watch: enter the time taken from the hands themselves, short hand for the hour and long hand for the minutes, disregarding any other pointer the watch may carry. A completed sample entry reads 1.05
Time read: 8.13
